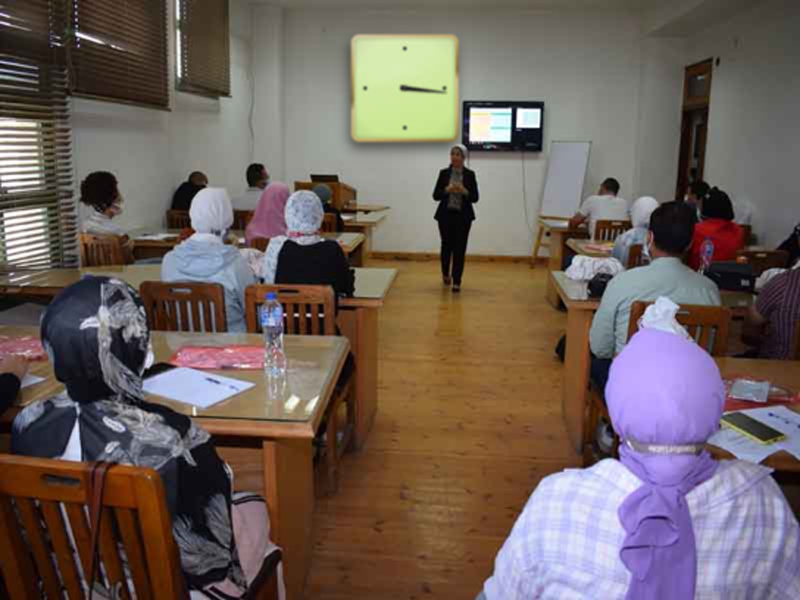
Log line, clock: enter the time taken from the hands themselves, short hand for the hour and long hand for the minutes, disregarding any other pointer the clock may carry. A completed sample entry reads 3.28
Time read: 3.16
